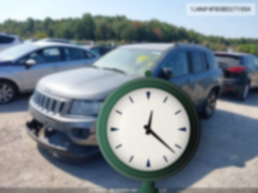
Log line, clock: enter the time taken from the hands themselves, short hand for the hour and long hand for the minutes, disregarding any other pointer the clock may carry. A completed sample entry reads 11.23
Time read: 12.22
